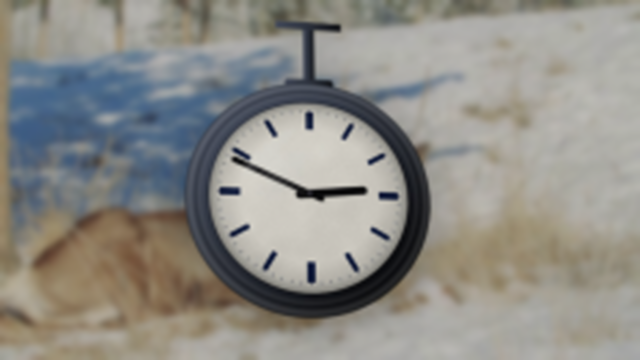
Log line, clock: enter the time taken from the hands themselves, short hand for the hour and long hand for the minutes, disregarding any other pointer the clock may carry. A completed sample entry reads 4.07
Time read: 2.49
